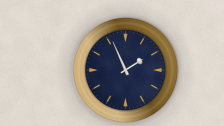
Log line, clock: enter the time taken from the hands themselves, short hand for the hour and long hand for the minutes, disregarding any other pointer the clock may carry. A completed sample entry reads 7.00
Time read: 1.56
